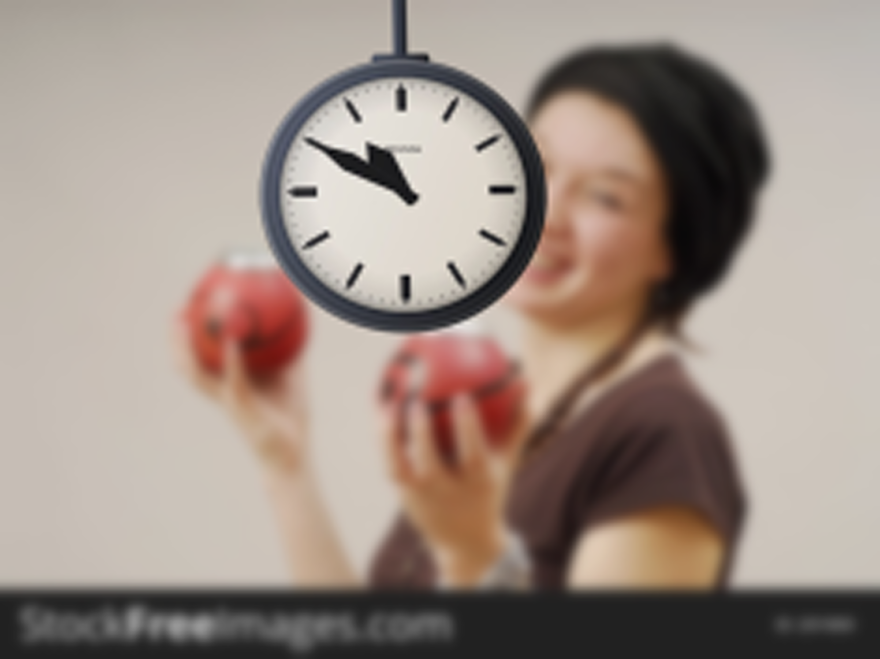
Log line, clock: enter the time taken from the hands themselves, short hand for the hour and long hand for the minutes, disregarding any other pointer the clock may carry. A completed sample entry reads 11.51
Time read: 10.50
